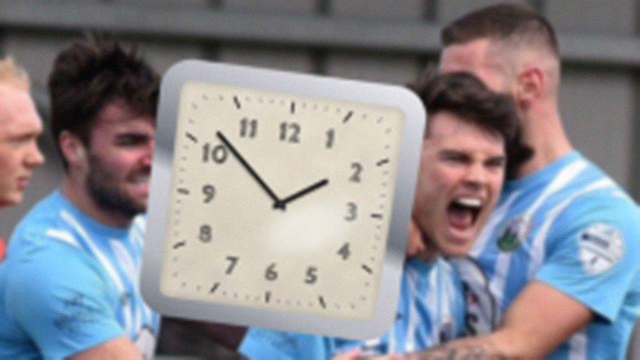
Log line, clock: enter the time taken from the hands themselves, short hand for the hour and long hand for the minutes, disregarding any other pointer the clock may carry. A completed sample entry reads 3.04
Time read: 1.52
